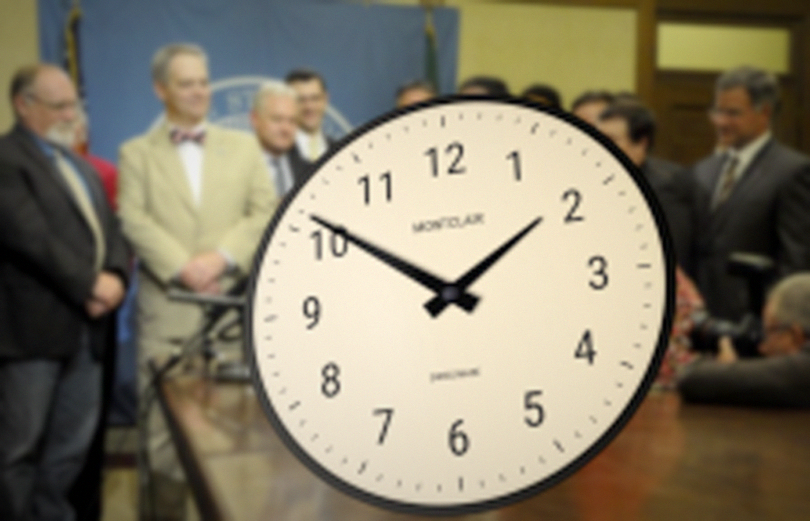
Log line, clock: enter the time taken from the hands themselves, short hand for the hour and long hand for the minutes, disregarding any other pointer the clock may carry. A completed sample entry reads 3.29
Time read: 1.51
